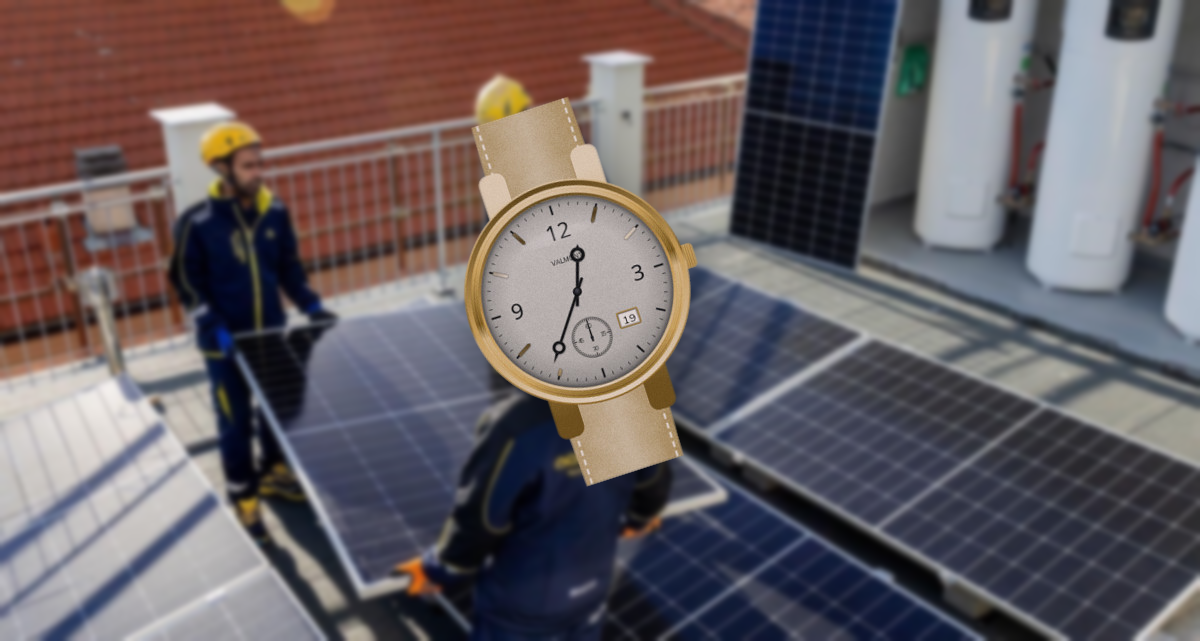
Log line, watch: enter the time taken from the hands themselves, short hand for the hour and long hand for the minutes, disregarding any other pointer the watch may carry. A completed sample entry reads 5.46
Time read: 12.36
